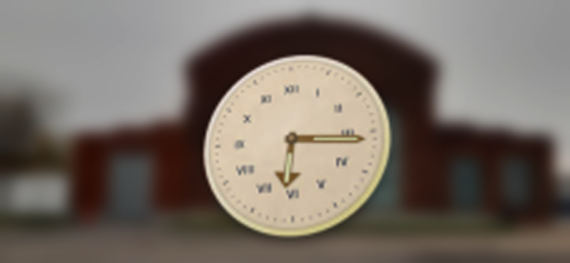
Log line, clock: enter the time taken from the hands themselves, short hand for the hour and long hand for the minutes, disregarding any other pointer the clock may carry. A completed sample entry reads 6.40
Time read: 6.16
